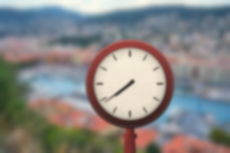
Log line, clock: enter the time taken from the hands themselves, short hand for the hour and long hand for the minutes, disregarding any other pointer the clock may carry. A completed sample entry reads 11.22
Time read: 7.39
